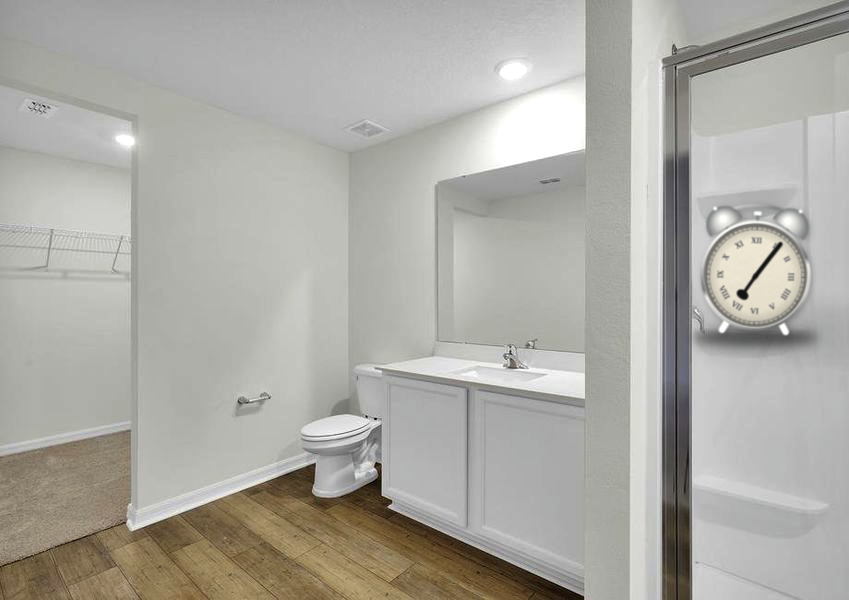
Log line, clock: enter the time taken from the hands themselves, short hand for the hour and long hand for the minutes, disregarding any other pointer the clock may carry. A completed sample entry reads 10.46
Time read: 7.06
